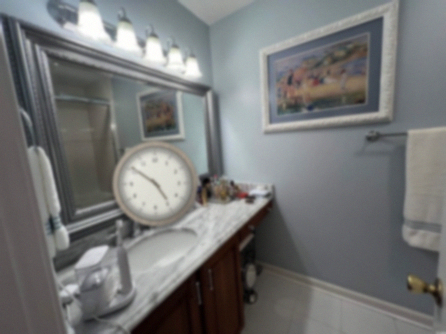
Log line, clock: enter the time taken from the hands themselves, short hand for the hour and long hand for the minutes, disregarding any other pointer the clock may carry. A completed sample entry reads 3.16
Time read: 4.51
